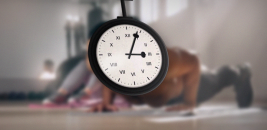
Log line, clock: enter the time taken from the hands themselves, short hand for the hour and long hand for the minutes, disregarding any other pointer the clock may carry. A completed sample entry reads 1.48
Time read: 3.04
